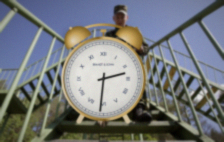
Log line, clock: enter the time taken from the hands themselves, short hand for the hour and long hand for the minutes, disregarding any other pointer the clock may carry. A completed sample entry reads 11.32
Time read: 2.31
